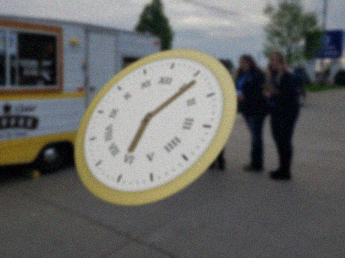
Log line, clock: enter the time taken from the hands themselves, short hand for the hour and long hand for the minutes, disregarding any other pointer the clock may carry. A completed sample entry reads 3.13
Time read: 6.06
